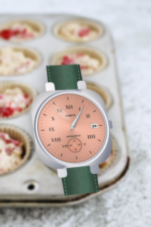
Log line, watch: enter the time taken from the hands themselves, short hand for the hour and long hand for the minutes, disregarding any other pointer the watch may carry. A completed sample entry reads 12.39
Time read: 1.06
